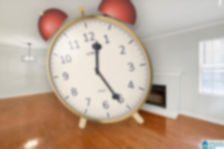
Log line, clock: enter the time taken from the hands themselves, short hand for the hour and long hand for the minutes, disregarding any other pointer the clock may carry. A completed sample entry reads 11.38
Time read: 12.26
